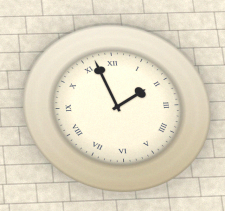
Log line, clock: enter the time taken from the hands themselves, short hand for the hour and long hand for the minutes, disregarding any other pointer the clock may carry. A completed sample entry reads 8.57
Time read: 1.57
